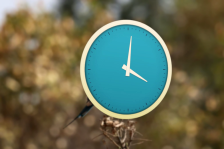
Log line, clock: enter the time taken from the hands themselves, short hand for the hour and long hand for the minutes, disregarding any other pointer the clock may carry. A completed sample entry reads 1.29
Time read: 4.01
